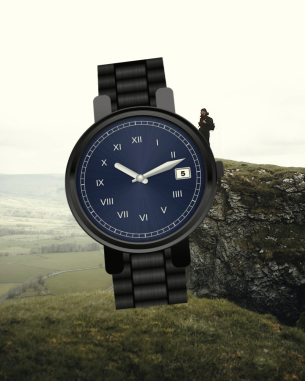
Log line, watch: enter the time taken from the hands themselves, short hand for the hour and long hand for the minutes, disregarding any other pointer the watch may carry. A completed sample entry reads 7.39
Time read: 10.12
